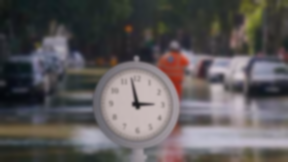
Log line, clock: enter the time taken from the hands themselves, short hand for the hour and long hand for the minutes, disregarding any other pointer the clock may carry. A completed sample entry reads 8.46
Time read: 2.58
